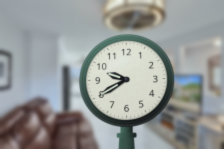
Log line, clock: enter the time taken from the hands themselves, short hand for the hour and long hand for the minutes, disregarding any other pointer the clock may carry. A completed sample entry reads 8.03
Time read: 9.40
